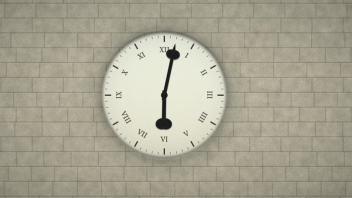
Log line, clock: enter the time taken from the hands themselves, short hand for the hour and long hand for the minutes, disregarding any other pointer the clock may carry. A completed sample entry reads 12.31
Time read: 6.02
